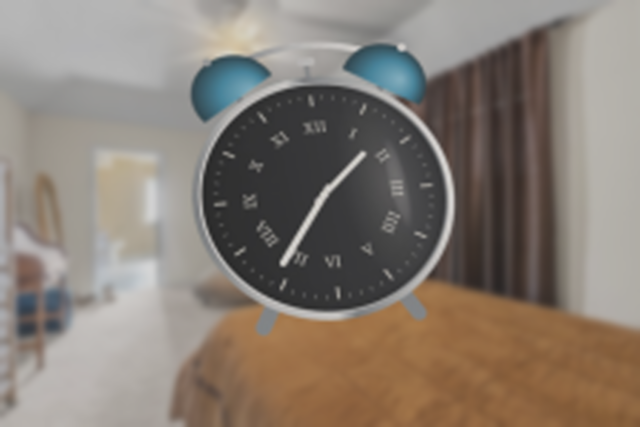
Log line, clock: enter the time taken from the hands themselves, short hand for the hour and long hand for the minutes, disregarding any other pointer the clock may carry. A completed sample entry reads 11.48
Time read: 1.36
